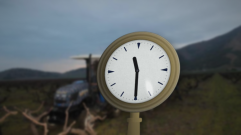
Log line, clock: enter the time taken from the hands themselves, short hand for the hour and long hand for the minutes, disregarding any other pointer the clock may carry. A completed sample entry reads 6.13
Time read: 11.30
